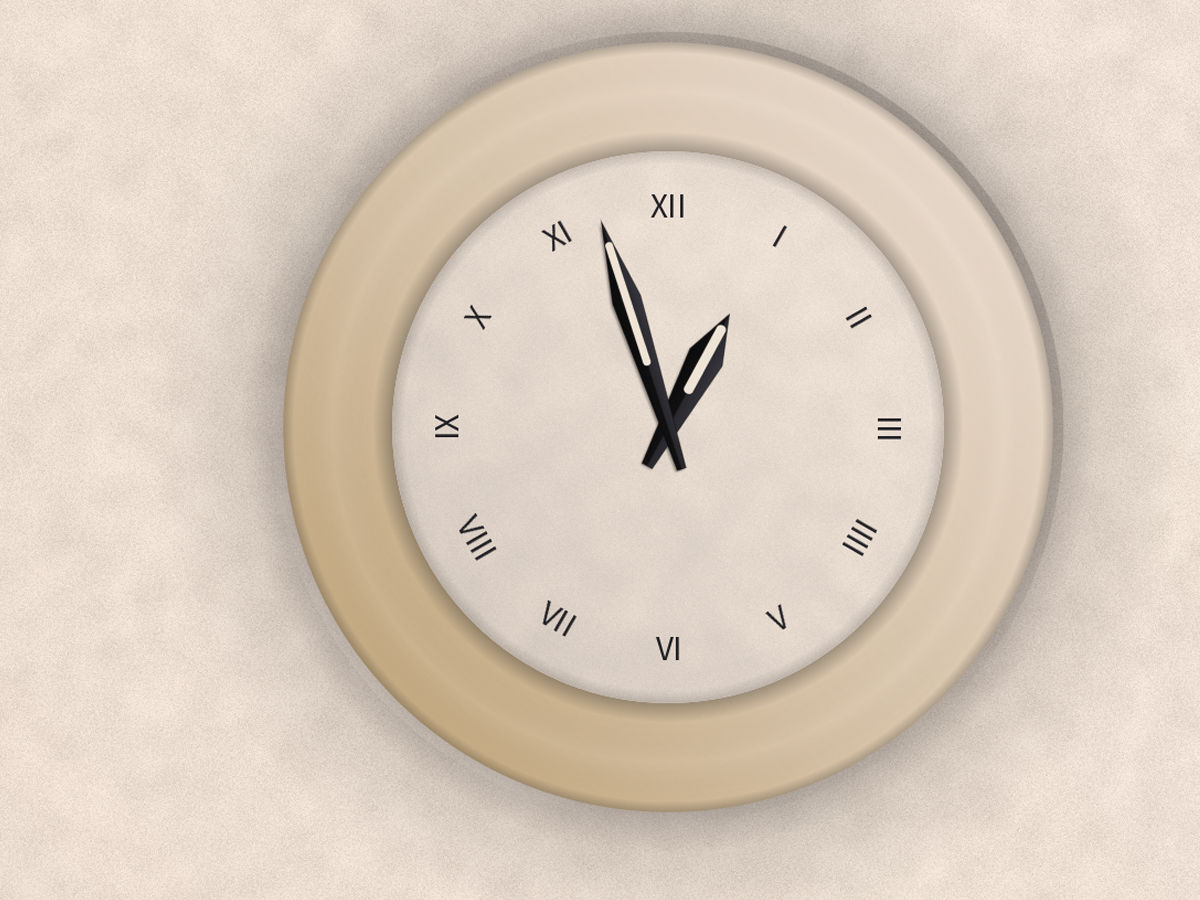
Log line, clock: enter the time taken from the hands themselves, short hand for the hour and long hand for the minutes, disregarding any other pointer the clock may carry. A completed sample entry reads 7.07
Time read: 12.57
